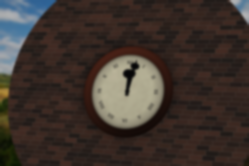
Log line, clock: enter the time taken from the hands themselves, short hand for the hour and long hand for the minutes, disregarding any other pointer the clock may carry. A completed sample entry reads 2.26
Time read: 12.02
